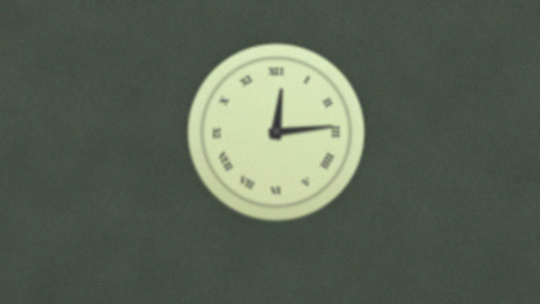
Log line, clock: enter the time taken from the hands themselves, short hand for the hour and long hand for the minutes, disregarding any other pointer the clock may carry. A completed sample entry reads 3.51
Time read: 12.14
